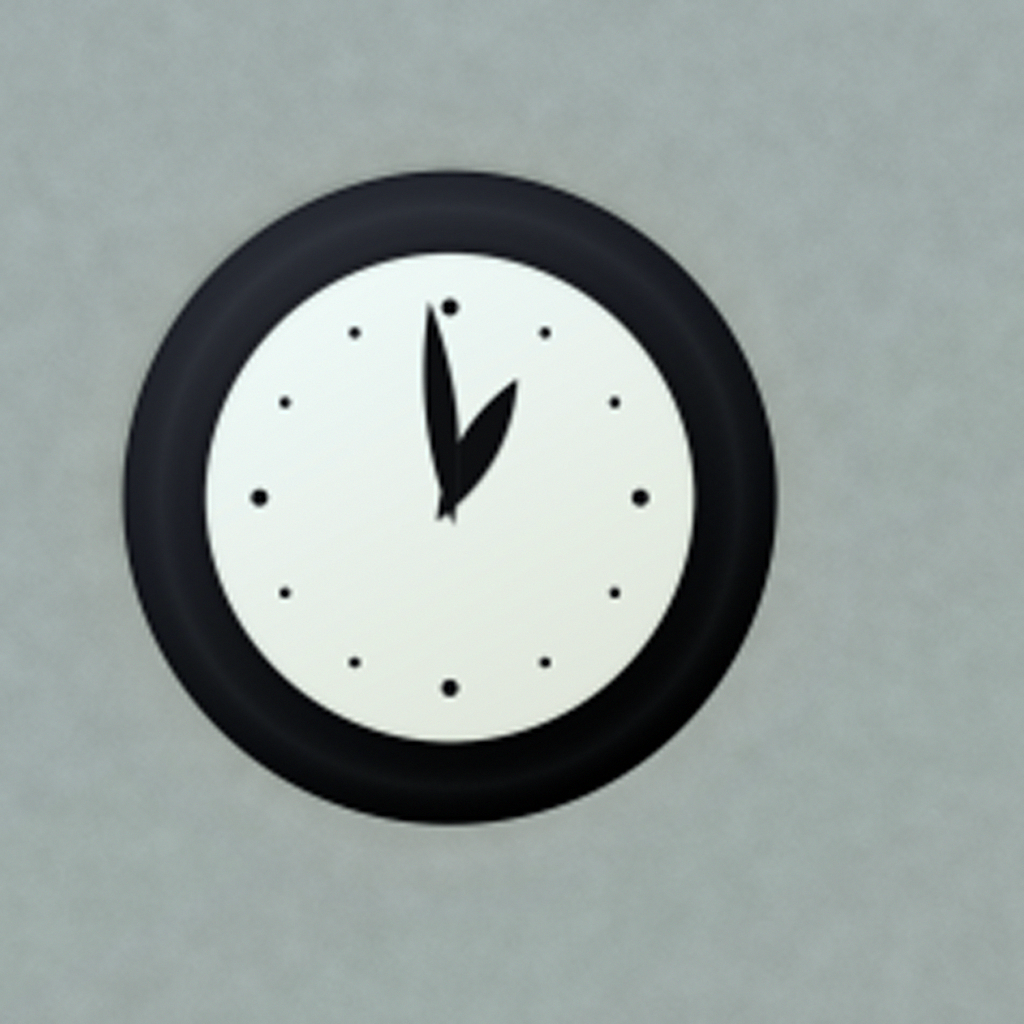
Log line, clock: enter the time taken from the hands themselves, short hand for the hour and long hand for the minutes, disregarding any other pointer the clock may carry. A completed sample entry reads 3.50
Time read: 12.59
